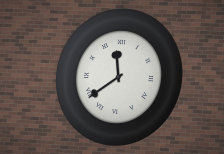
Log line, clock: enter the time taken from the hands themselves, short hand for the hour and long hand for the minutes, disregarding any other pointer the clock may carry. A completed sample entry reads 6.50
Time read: 11.39
